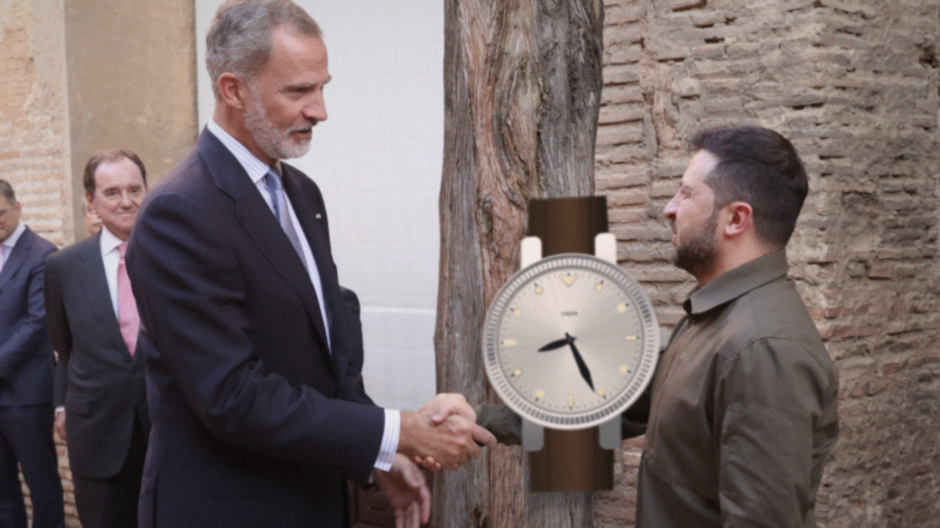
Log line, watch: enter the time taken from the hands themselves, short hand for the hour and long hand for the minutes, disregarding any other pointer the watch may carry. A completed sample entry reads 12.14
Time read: 8.26
